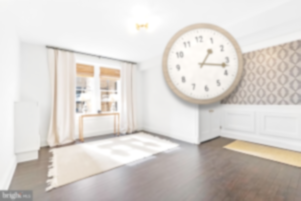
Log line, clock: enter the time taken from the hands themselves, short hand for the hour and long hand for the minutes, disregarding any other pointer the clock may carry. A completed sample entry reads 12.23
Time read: 1.17
